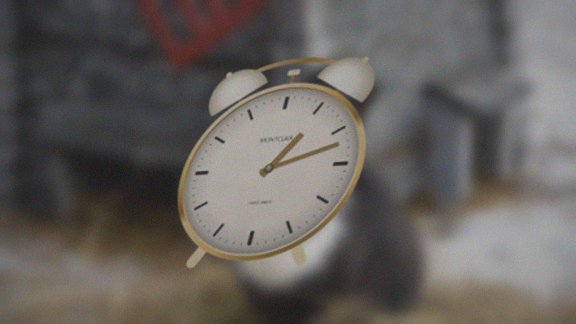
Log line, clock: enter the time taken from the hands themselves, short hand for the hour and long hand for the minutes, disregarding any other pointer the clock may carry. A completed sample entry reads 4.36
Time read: 1.12
